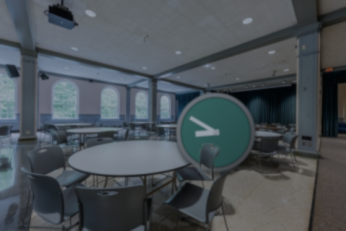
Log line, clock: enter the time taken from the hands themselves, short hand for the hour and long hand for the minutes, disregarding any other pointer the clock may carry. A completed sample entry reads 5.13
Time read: 8.50
